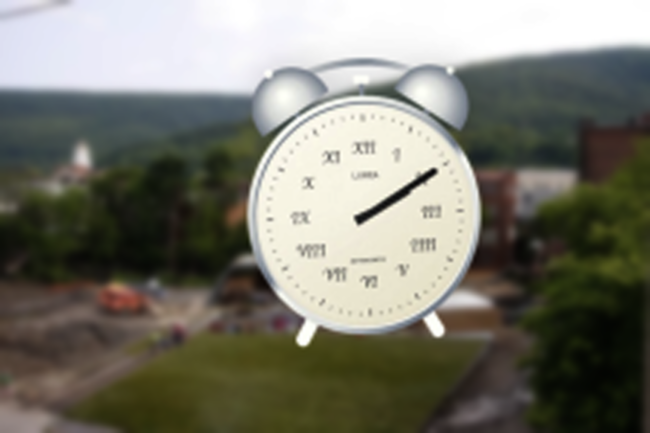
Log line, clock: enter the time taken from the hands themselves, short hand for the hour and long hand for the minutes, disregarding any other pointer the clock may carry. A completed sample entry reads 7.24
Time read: 2.10
